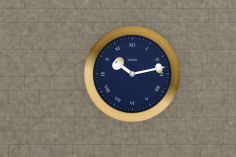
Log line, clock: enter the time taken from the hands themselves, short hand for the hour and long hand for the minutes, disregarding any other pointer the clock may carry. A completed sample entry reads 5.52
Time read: 10.13
